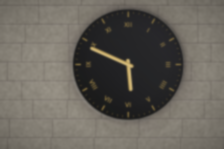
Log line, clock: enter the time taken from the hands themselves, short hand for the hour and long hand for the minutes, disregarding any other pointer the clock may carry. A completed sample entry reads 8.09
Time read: 5.49
